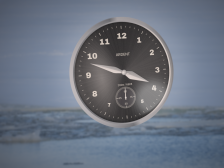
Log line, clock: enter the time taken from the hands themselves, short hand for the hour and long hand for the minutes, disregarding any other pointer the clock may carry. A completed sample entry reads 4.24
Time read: 3.48
